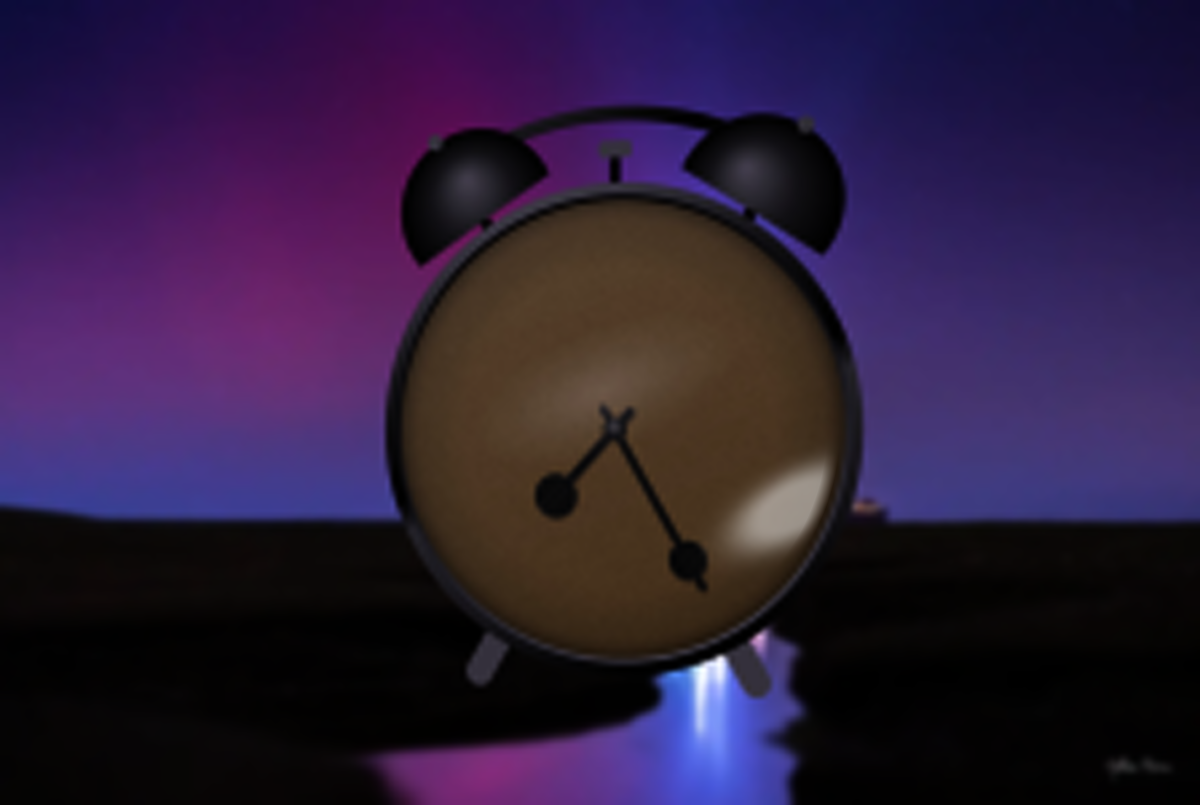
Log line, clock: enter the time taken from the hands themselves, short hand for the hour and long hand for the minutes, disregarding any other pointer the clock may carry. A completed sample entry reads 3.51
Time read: 7.25
